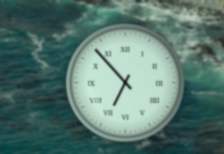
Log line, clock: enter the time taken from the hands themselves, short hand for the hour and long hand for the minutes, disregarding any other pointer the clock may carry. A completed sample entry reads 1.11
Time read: 6.53
